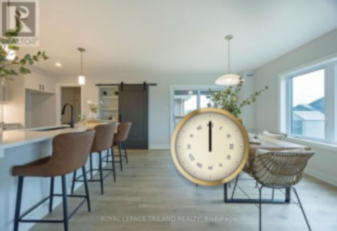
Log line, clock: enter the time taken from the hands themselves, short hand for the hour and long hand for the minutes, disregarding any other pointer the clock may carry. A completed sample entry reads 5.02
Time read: 12.00
